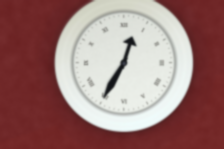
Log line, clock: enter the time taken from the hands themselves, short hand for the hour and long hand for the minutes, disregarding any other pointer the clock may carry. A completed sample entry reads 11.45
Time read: 12.35
